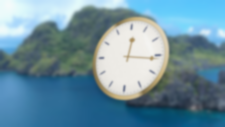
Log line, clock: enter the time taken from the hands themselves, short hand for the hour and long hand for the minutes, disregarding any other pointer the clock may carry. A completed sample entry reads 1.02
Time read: 12.16
